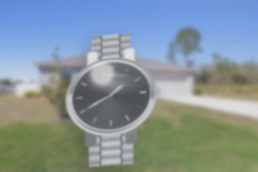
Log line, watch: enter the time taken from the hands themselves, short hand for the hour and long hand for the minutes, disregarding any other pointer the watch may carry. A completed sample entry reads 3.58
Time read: 1.40
